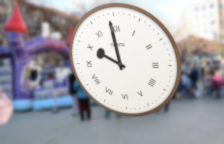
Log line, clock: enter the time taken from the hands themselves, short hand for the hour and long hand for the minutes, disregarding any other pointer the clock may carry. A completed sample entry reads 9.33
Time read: 9.59
